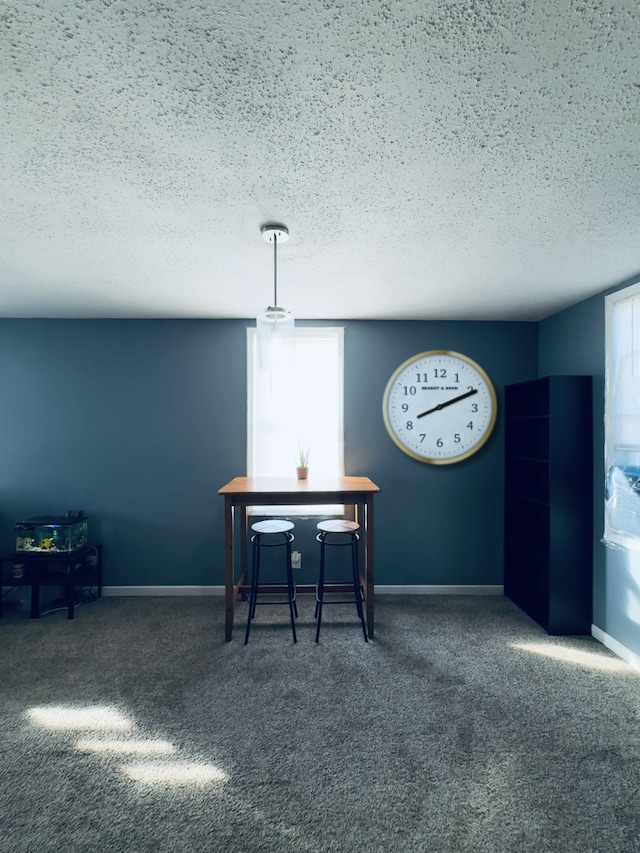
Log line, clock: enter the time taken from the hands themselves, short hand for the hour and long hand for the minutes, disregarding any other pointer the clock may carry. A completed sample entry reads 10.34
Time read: 8.11
